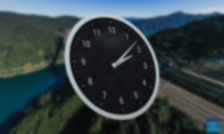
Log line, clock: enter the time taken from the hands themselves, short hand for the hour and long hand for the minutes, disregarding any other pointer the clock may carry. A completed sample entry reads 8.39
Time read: 2.08
